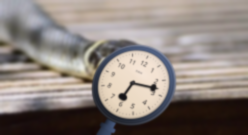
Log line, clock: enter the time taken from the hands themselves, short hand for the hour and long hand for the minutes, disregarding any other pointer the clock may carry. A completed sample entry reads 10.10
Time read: 6.13
